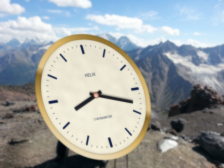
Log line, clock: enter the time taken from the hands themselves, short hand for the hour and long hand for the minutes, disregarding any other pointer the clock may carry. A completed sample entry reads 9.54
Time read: 8.18
